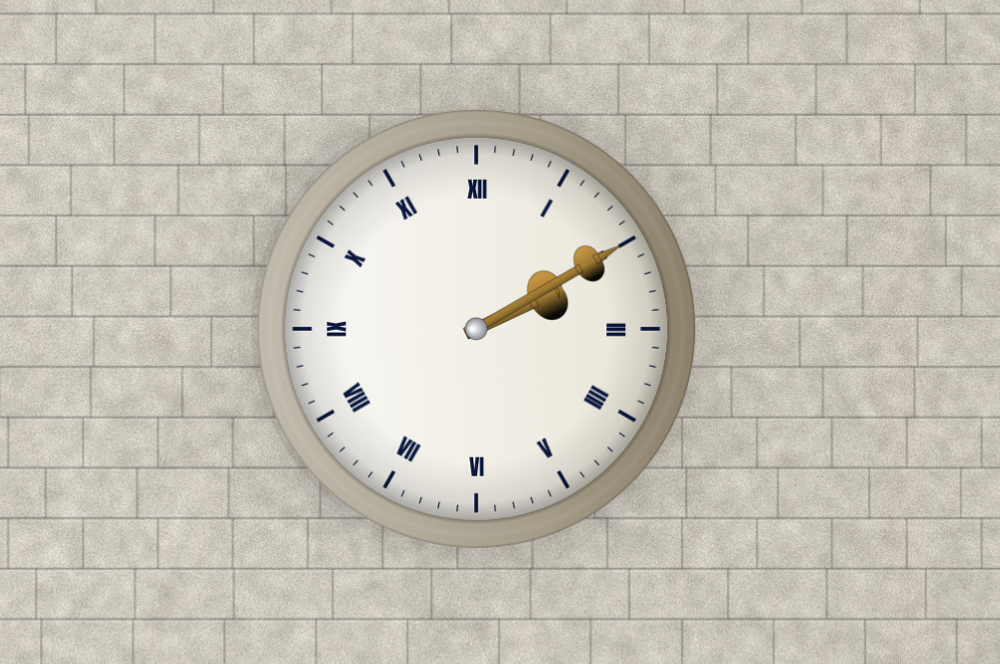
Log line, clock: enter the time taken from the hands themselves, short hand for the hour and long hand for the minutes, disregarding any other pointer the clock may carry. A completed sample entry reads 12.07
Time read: 2.10
